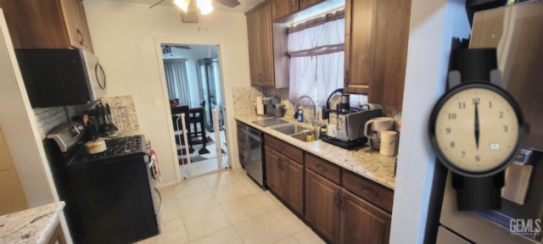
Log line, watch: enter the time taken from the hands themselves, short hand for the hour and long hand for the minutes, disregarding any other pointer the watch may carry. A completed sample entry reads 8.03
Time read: 6.00
